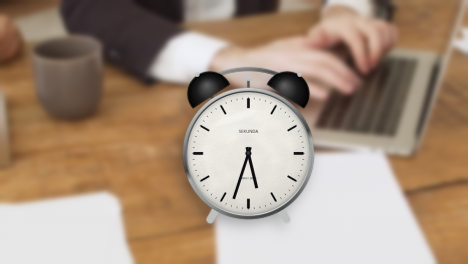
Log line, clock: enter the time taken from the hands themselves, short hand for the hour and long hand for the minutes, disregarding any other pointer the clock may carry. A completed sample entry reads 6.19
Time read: 5.33
